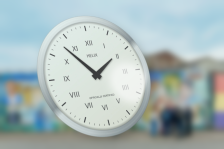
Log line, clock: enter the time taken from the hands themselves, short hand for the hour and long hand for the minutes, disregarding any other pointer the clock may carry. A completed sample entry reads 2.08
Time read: 1.53
